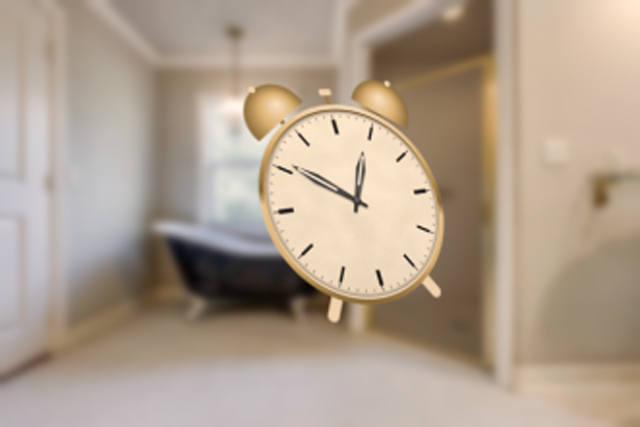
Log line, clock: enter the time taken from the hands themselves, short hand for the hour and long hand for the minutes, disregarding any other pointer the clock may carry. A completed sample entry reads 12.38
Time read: 12.51
